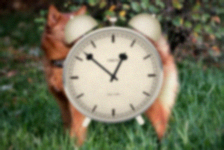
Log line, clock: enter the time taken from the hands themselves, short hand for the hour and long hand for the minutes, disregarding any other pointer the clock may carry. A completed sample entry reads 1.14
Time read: 12.52
